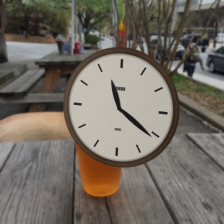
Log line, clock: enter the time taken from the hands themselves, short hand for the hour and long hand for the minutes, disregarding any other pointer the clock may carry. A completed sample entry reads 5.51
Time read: 11.21
